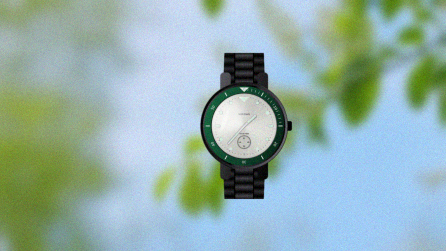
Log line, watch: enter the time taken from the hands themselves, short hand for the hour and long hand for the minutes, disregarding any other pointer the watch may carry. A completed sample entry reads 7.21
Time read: 1.37
